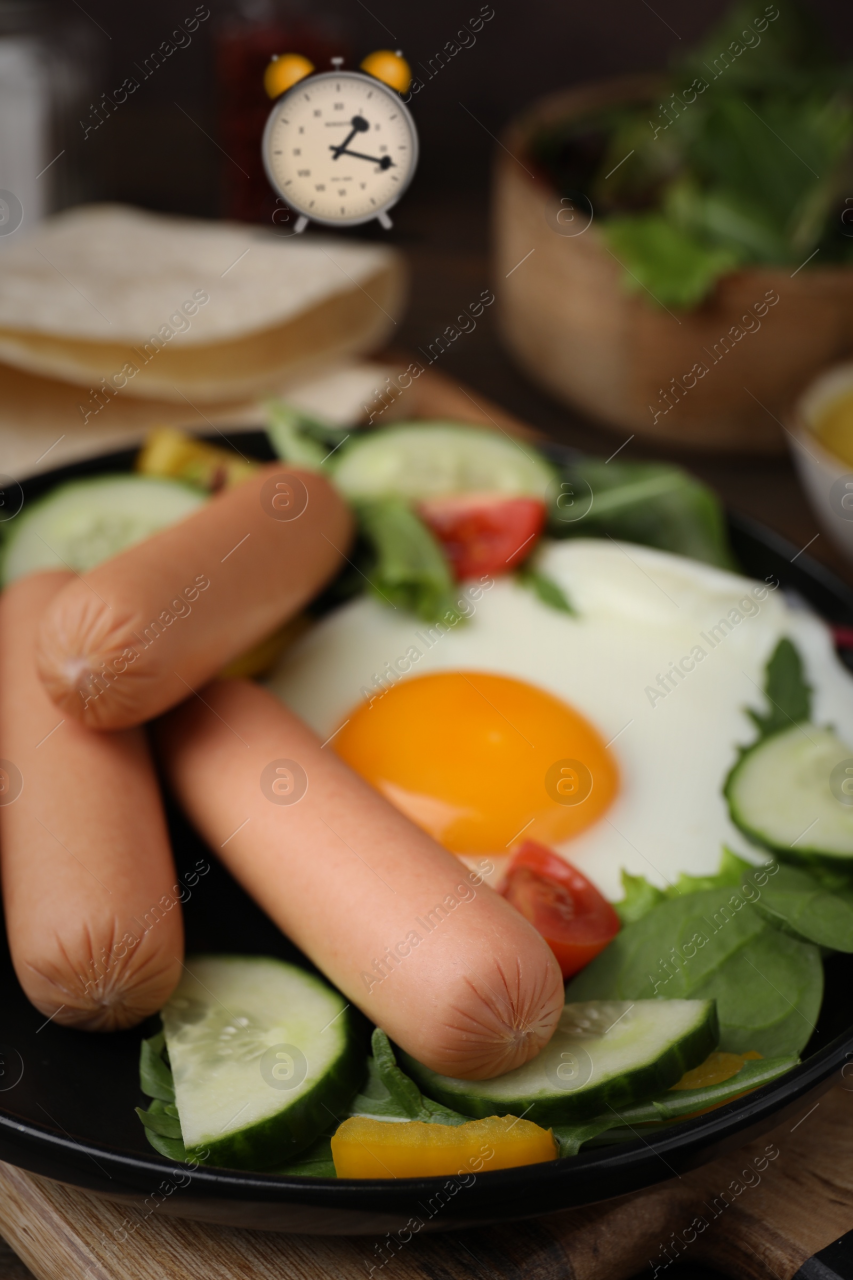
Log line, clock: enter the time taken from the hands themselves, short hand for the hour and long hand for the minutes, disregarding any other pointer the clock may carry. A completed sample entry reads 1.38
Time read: 1.18
